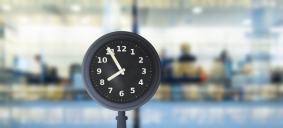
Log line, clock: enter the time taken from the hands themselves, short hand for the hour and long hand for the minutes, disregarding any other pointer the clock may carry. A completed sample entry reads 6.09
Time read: 7.55
